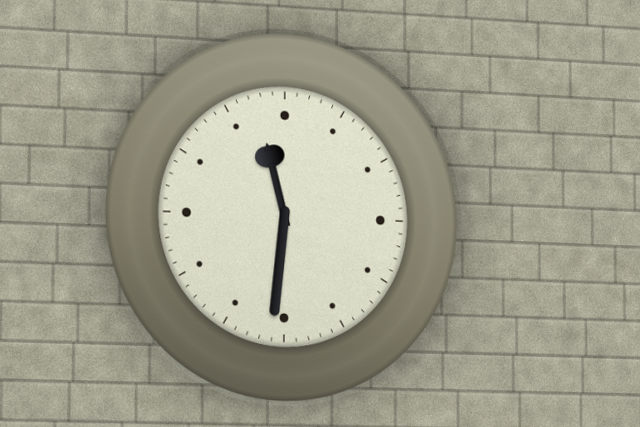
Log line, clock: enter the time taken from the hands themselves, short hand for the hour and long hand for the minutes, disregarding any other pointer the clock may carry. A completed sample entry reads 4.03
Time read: 11.31
